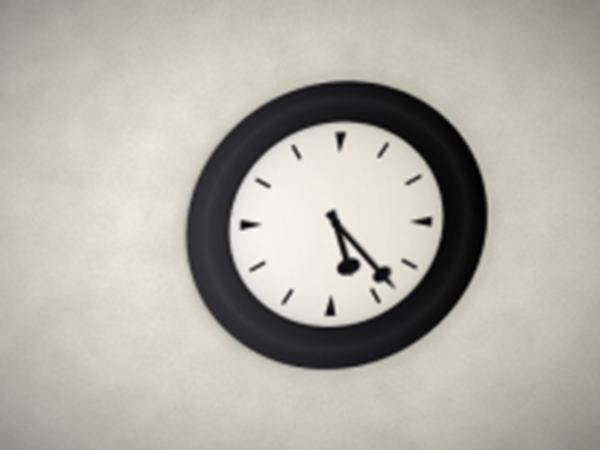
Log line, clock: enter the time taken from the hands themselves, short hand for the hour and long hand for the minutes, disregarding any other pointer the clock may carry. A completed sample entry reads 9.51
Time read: 5.23
